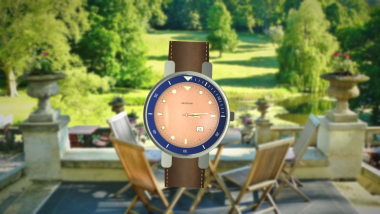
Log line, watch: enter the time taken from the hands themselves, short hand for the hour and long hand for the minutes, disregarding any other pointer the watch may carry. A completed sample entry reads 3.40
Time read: 3.14
